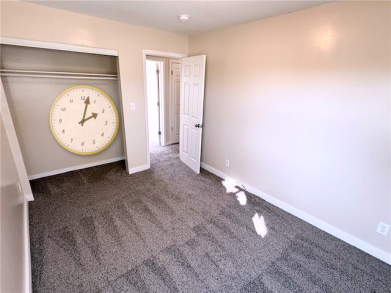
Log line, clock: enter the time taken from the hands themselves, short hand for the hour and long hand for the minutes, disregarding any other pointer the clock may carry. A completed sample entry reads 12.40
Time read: 2.02
